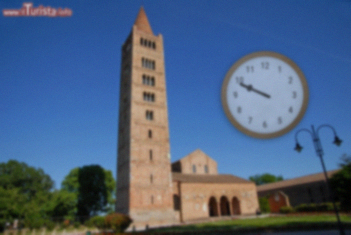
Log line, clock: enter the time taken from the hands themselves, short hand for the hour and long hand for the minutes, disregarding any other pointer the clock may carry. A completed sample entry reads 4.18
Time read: 9.49
